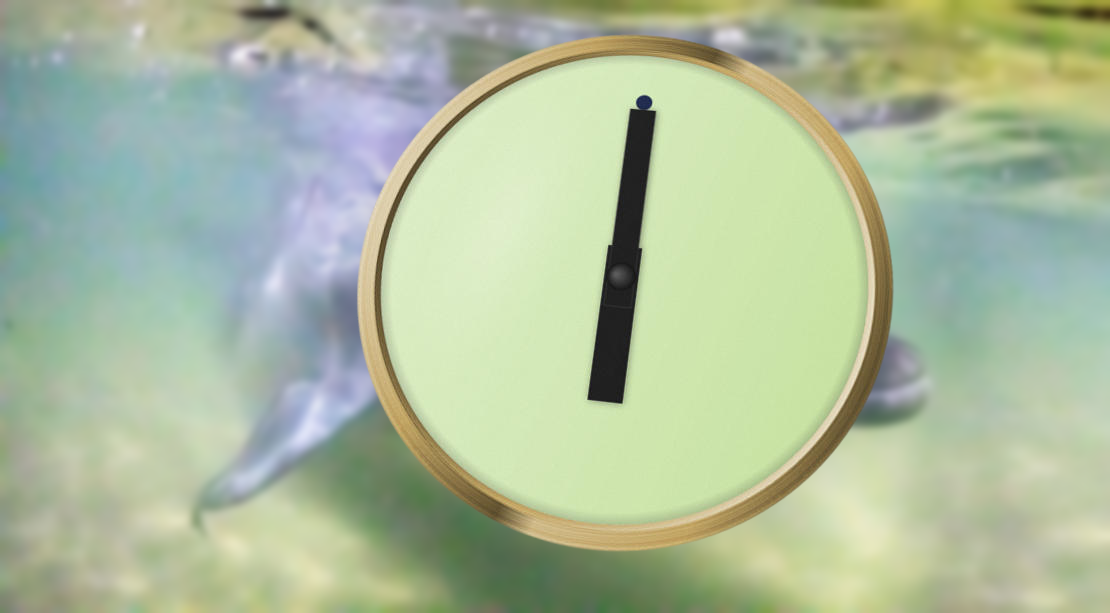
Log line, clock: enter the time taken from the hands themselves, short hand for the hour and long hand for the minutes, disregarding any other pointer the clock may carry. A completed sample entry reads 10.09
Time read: 6.00
